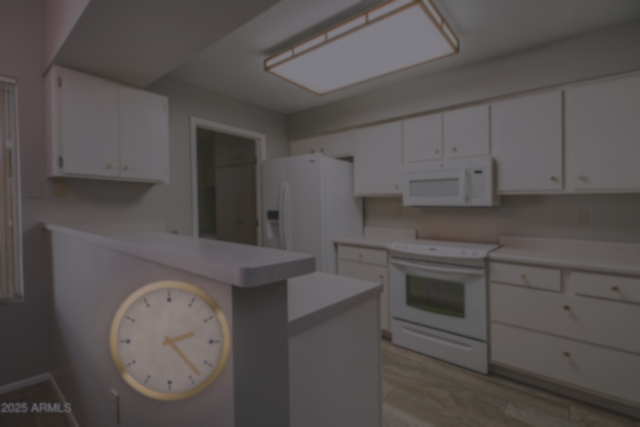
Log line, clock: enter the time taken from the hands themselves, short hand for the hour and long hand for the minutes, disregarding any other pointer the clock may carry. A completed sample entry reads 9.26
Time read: 2.23
